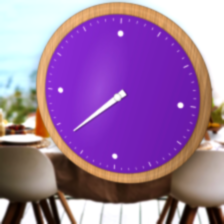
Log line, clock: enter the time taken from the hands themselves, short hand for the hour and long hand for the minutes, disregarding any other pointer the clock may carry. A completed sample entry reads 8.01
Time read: 7.38
